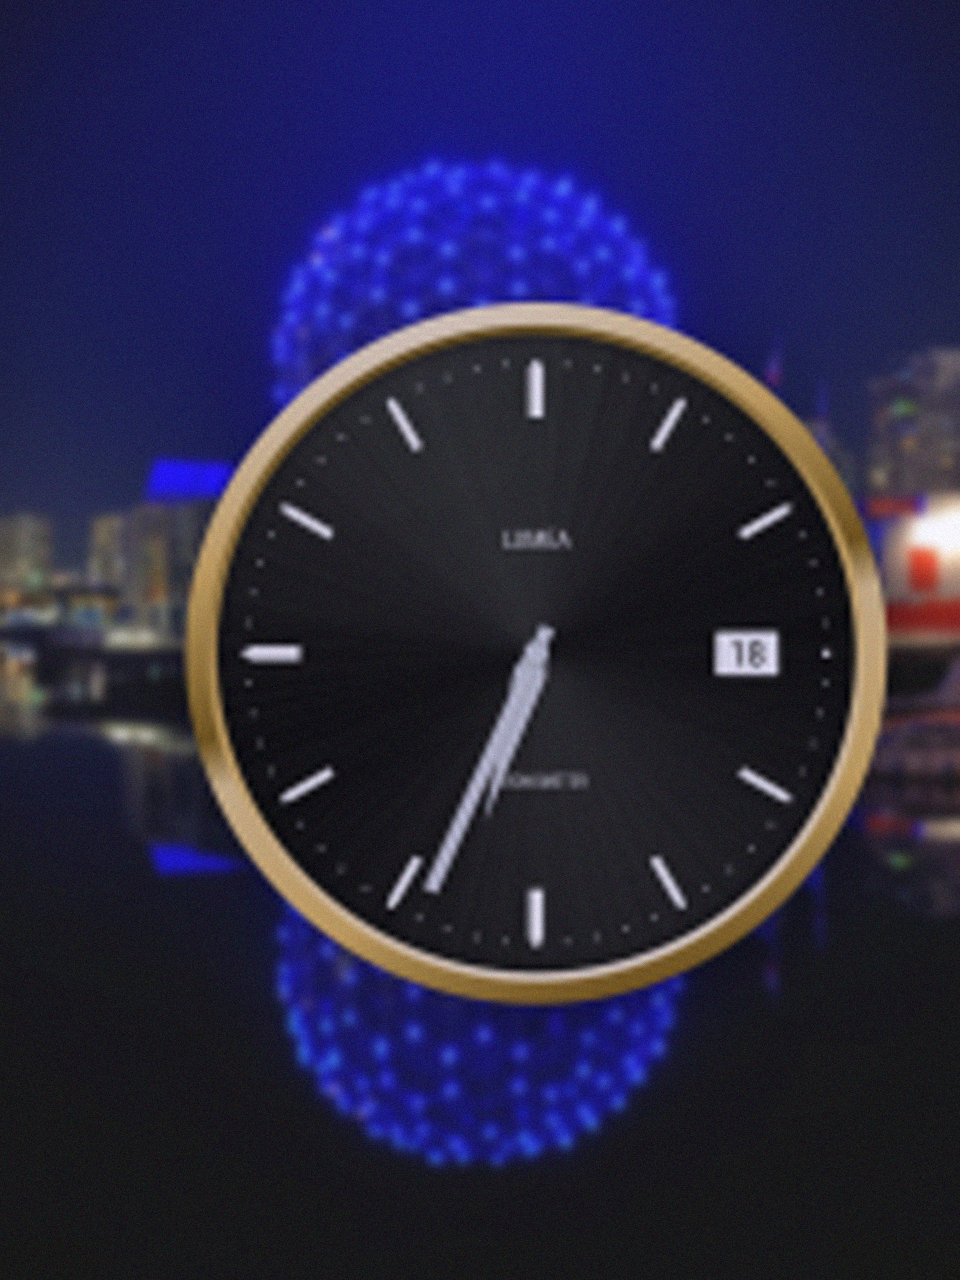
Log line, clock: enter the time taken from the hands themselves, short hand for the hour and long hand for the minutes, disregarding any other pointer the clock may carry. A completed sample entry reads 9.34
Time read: 6.34
